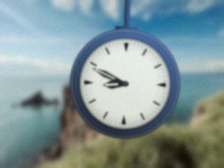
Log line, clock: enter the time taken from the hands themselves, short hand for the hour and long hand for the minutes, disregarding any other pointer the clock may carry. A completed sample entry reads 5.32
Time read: 8.49
